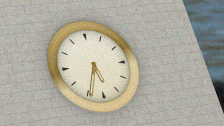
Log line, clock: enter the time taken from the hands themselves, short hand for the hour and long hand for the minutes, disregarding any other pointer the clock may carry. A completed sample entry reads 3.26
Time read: 5.34
